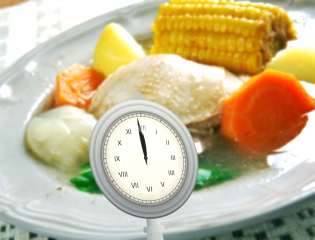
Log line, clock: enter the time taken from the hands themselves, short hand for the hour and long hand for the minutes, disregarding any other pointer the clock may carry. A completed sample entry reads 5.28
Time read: 11.59
